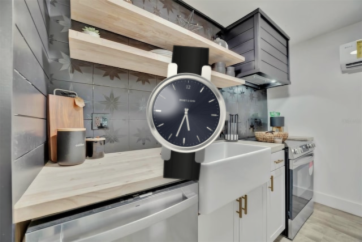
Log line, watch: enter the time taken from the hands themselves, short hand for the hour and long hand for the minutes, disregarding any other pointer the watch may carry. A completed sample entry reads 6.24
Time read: 5.33
